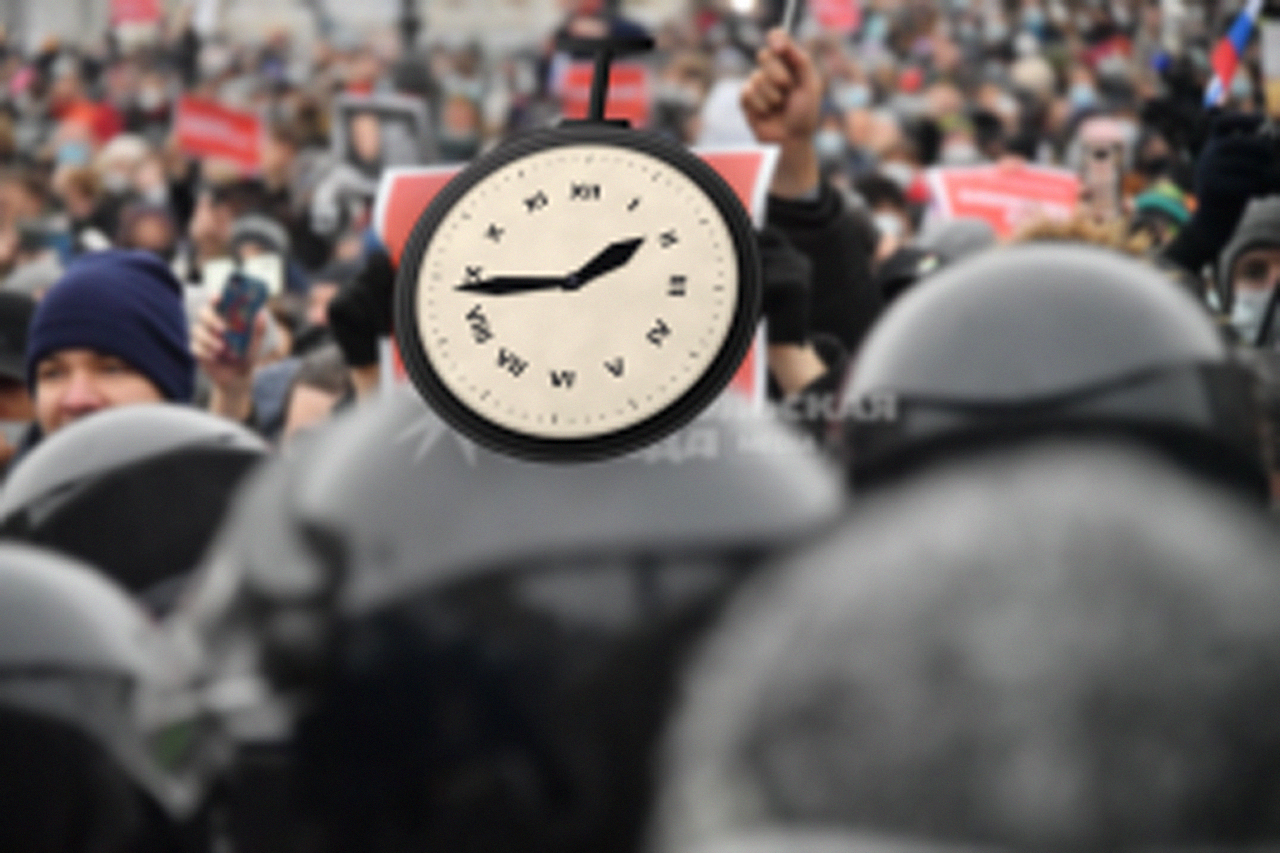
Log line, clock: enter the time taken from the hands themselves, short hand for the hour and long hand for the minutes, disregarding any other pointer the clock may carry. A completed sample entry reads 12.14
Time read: 1.44
